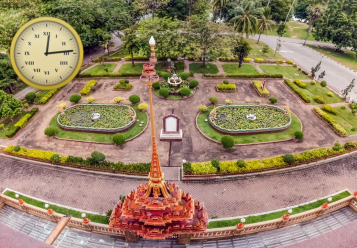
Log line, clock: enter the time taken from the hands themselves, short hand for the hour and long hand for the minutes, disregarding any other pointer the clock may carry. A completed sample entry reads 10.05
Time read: 12.14
